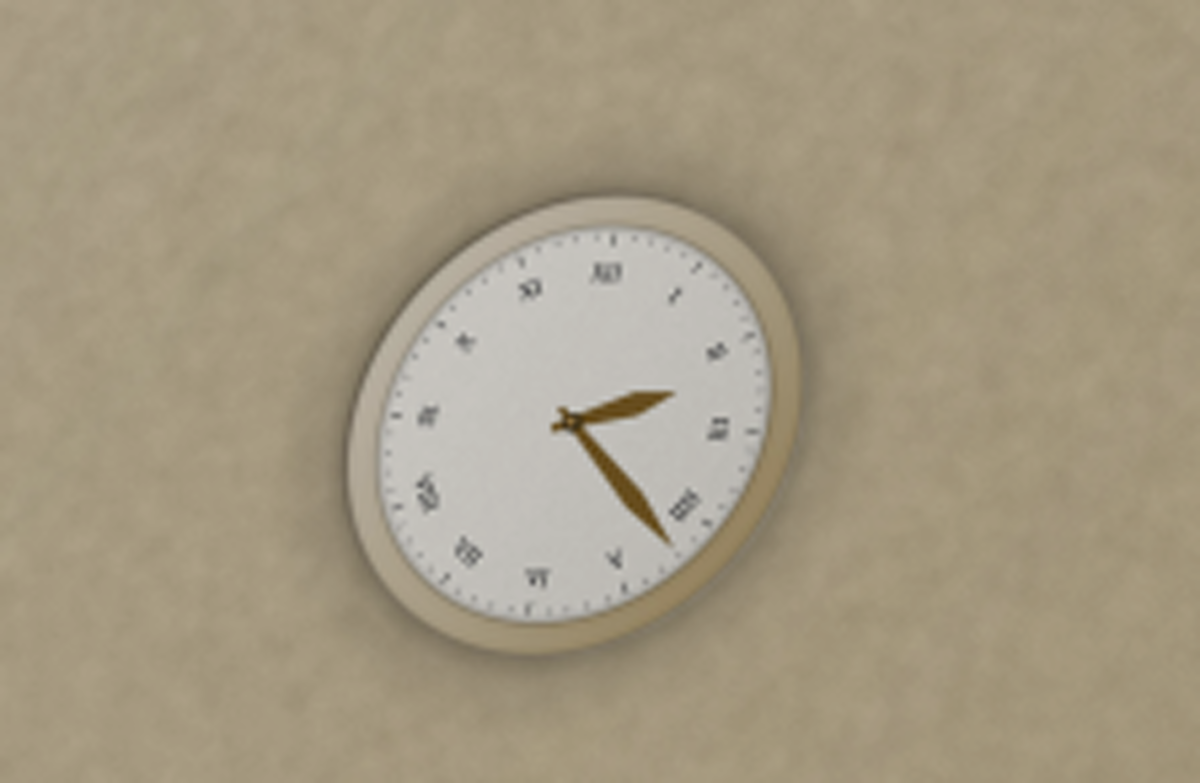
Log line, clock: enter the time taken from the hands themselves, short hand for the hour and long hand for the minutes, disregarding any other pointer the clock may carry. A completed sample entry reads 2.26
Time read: 2.22
